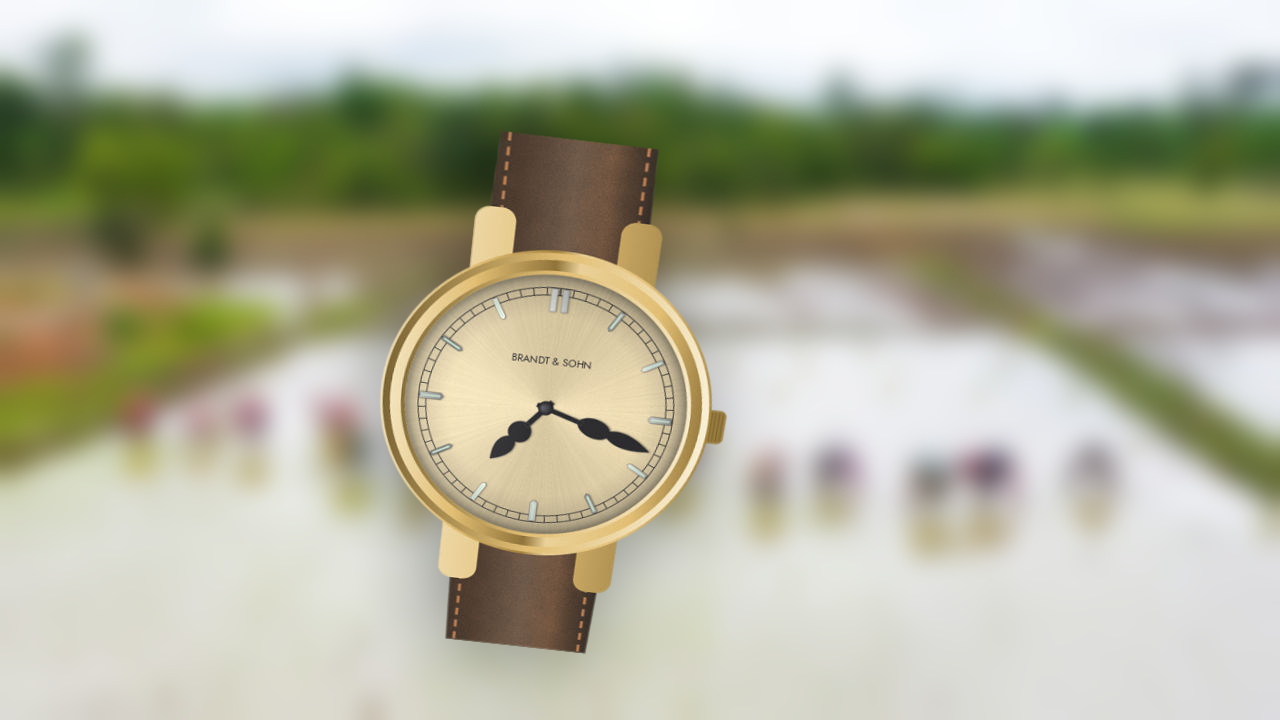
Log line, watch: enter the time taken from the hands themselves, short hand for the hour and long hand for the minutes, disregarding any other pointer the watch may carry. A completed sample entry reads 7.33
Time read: 7.18
